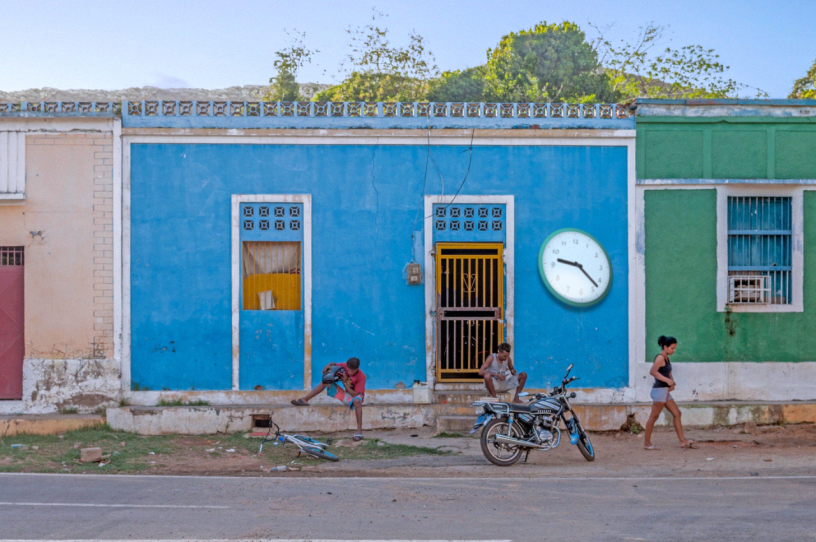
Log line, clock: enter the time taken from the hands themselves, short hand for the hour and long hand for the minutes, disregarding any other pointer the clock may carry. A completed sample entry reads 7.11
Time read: 9.23
